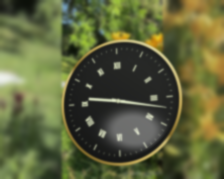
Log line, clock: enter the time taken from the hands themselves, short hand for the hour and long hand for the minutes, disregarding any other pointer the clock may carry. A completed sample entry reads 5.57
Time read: 9.17
